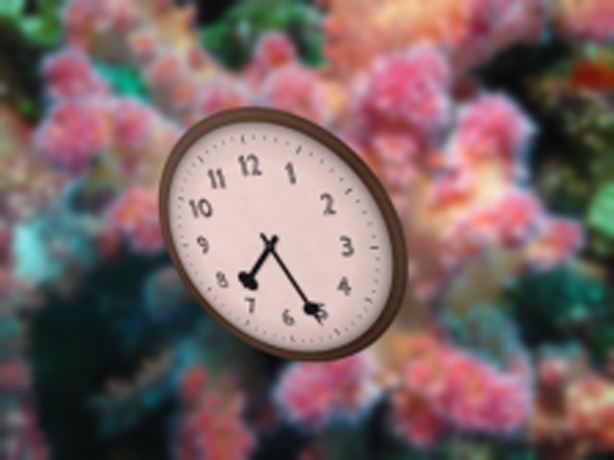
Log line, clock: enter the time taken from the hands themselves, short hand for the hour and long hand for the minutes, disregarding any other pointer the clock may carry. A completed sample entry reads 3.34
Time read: 7.26
